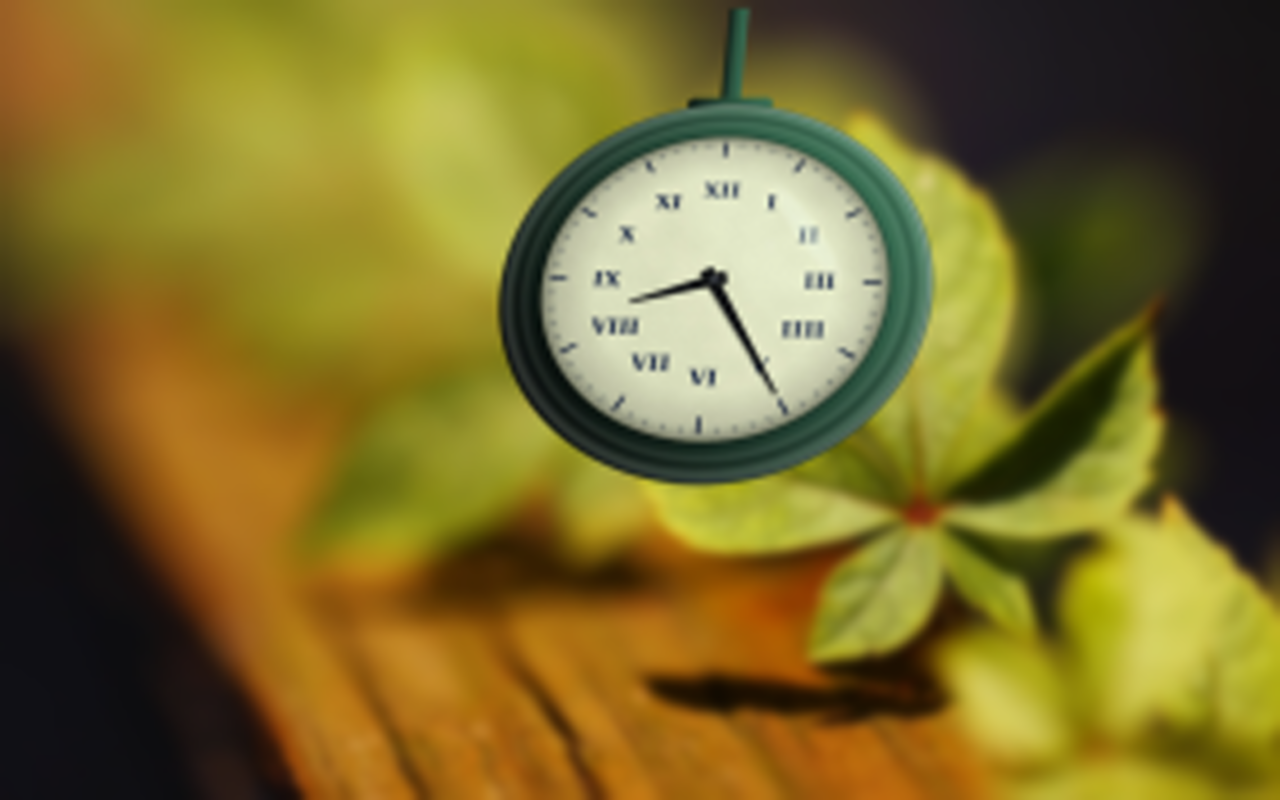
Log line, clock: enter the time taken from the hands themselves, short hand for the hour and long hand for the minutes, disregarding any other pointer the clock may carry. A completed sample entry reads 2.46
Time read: 8.25
